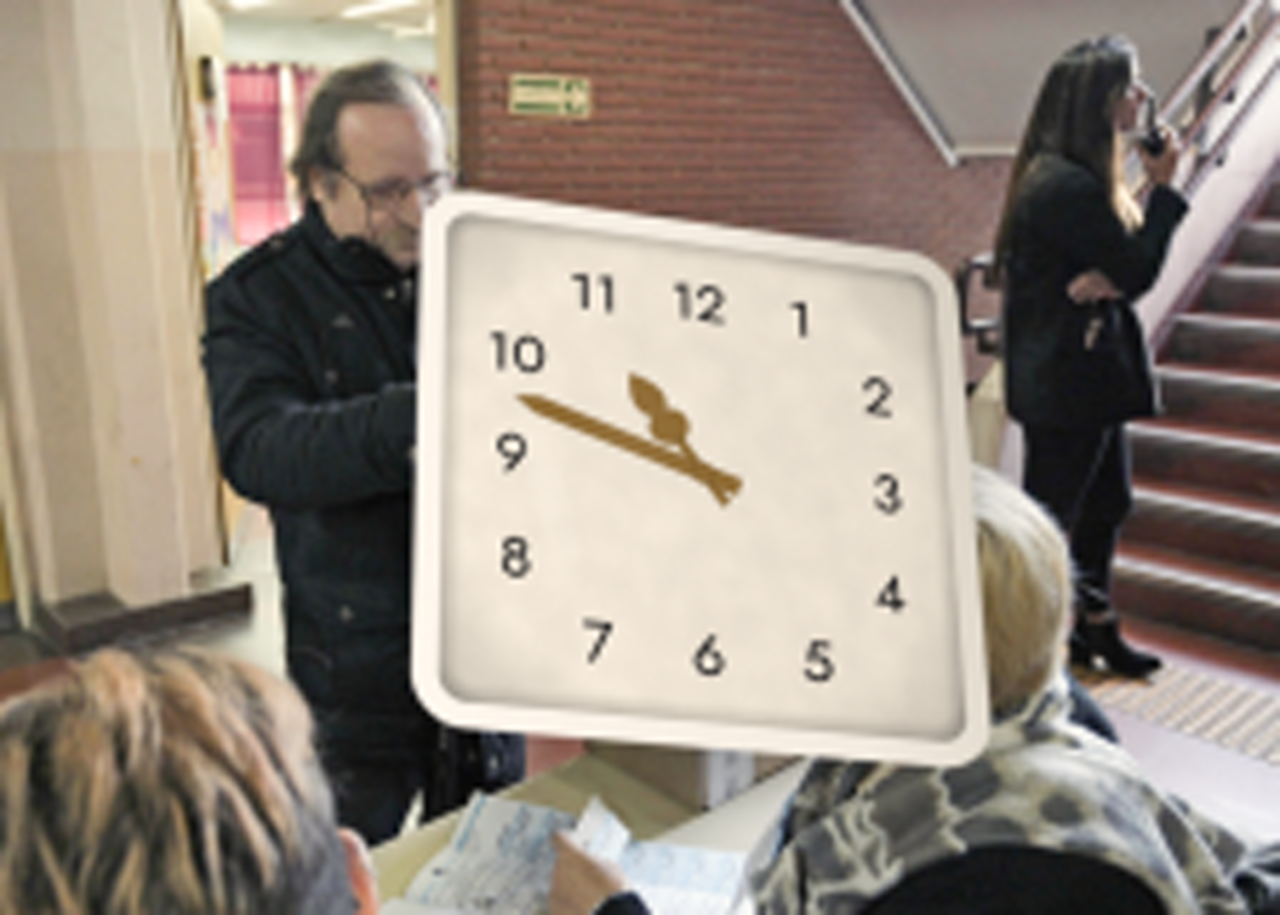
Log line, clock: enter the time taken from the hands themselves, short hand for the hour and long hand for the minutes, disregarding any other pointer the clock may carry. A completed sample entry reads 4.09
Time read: 10.48
